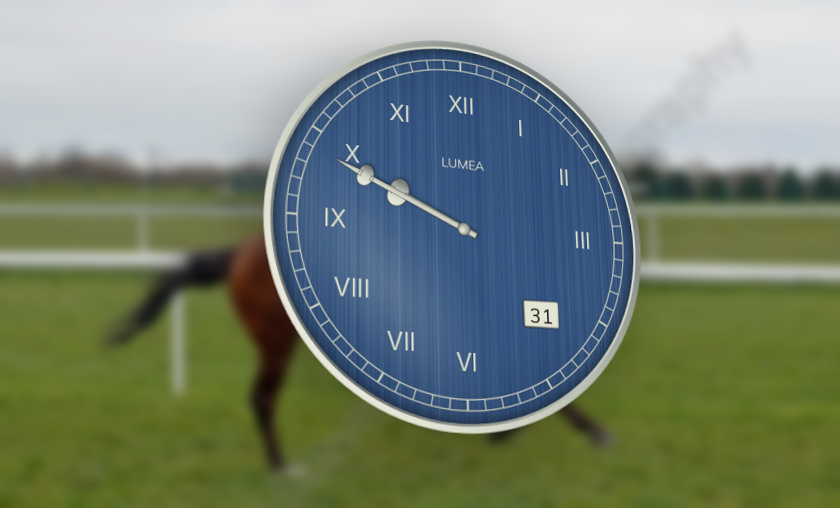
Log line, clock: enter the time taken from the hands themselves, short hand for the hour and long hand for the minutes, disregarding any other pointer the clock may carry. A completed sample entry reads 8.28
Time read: 9.49
